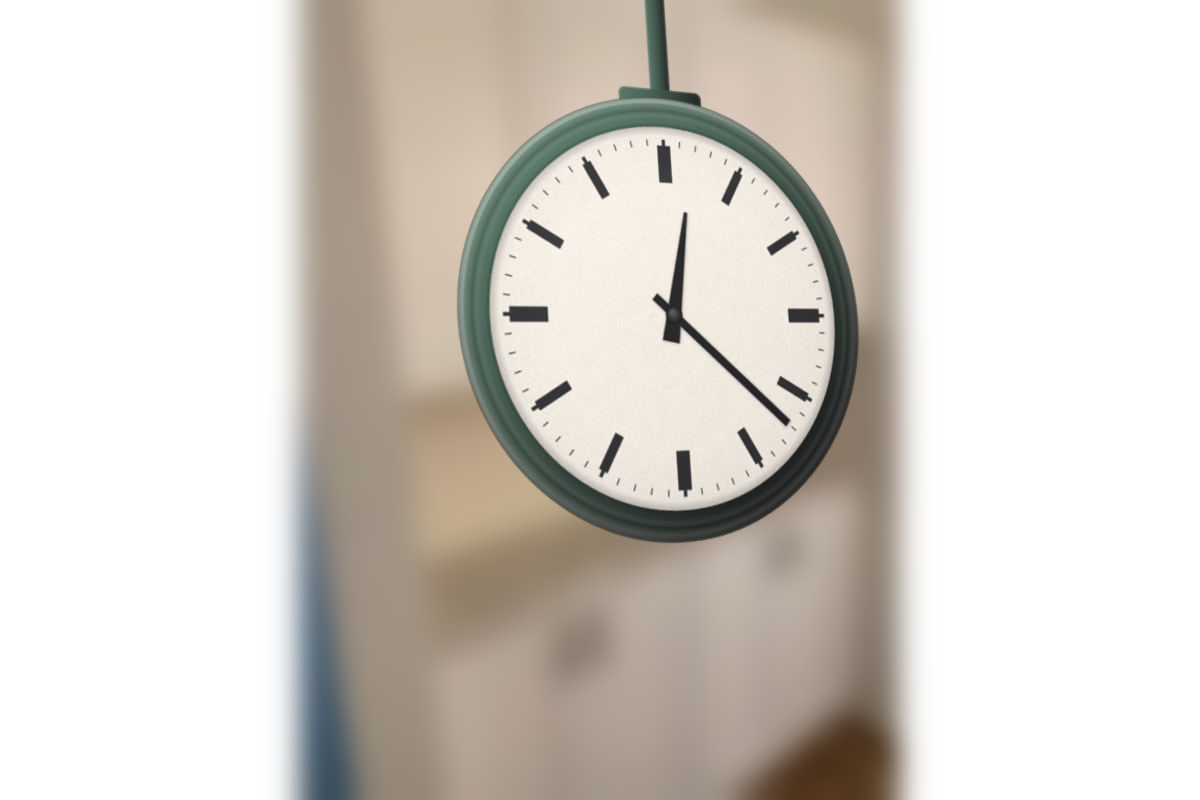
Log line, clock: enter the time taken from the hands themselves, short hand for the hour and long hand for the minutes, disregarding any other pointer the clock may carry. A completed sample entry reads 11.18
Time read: 12.22
